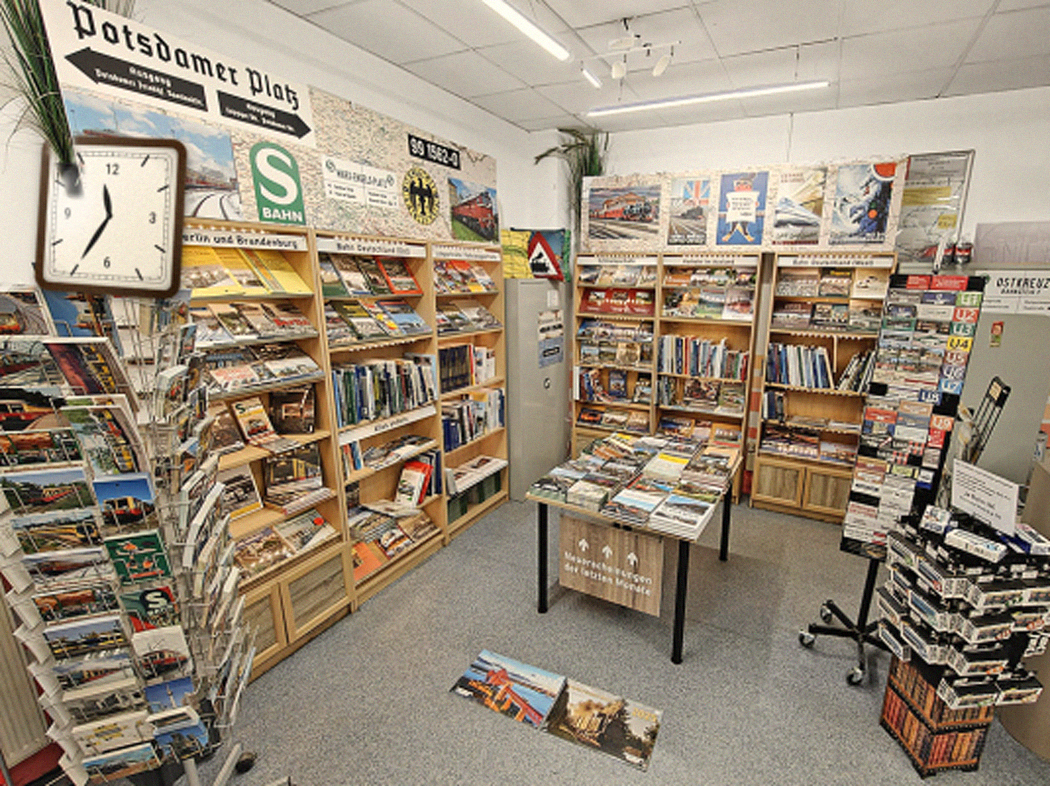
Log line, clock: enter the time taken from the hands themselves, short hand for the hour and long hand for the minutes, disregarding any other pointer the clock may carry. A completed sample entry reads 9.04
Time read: 11.35
